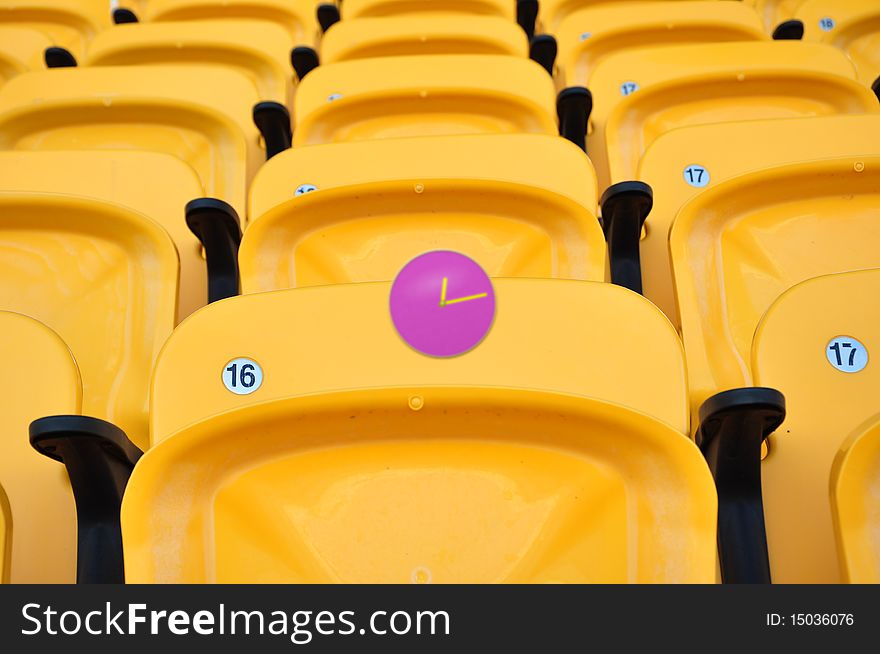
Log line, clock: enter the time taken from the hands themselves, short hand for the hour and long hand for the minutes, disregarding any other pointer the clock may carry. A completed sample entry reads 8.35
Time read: 12.13
